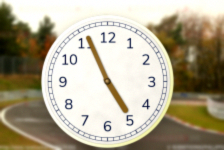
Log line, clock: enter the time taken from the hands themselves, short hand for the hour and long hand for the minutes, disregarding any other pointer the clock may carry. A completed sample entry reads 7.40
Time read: 4.56
